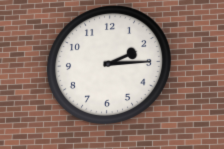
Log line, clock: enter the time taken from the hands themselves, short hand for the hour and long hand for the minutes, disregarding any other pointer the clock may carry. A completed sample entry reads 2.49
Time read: 2.15
